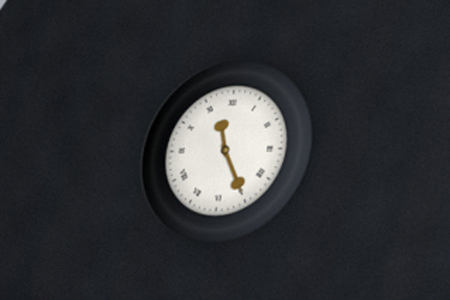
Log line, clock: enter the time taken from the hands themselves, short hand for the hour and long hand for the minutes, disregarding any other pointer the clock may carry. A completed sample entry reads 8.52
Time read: 11.25
